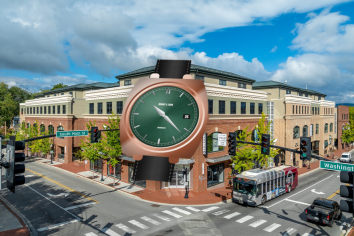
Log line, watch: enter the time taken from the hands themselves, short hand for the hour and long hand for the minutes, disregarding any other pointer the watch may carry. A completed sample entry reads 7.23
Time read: 10.22
